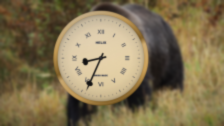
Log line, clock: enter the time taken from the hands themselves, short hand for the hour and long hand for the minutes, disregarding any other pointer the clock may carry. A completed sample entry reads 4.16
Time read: 8.34
